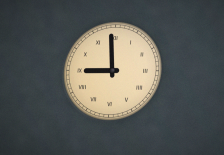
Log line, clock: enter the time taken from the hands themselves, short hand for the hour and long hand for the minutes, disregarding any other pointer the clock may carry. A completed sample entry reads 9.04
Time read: 8.59
